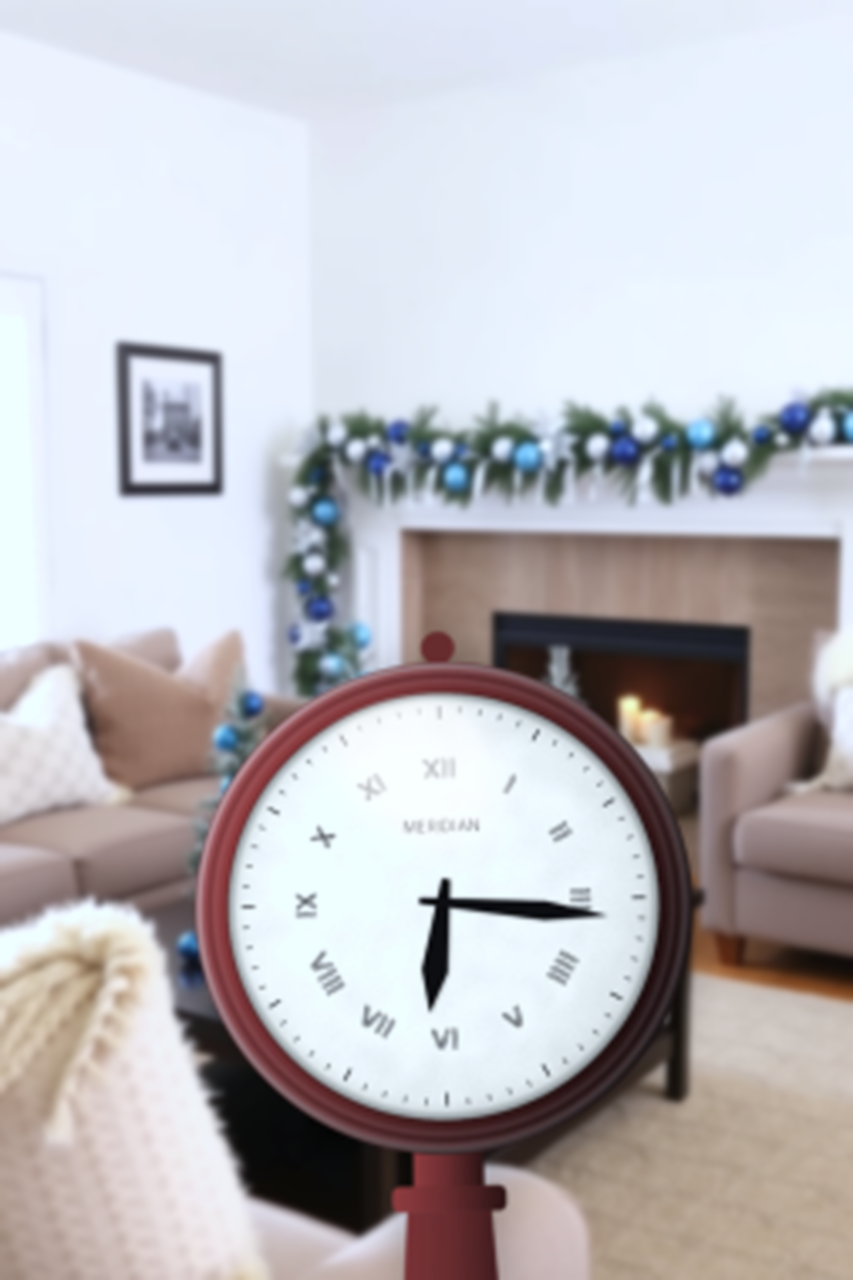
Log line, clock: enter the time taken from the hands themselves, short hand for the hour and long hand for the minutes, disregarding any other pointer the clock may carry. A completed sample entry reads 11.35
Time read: 6.16
